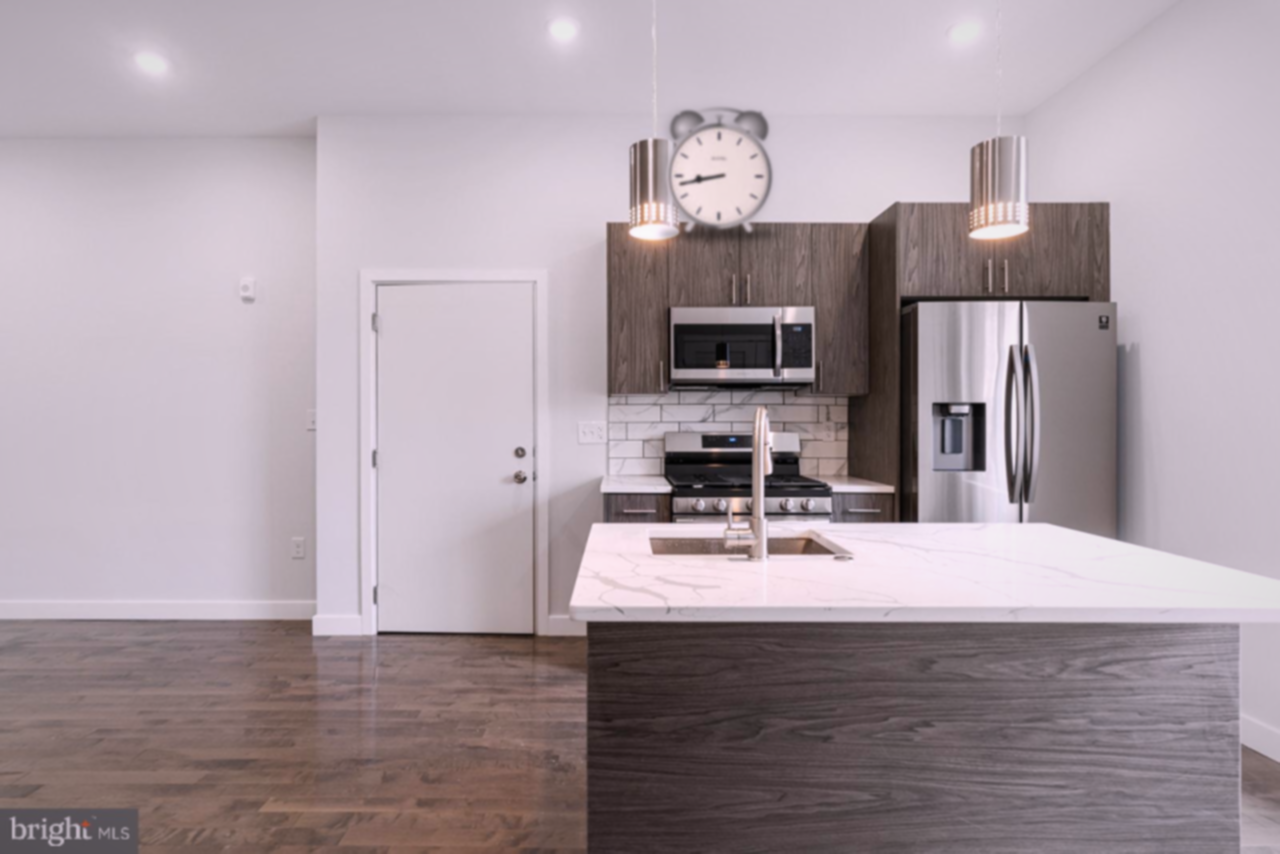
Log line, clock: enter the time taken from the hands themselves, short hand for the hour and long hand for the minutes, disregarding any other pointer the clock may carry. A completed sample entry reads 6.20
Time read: 8.43
